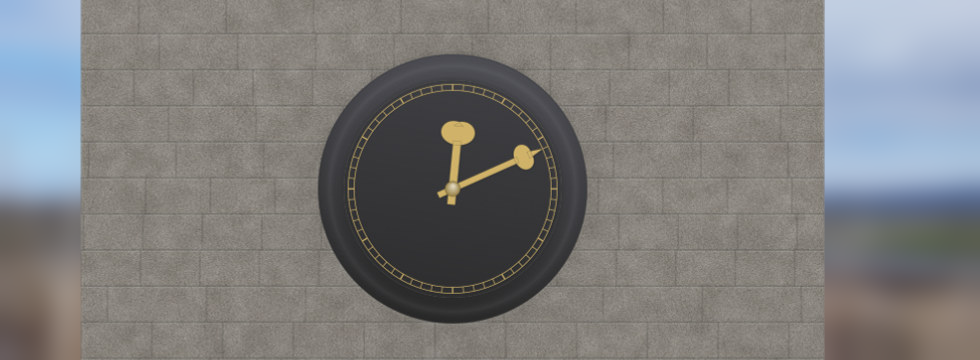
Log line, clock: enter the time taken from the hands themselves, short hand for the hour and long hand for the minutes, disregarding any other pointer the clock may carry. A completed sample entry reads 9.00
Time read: 12.11
